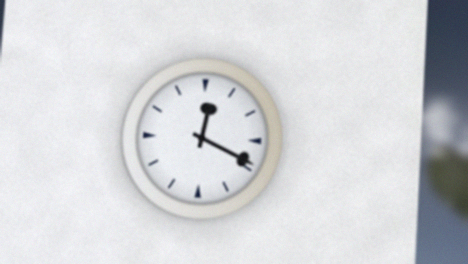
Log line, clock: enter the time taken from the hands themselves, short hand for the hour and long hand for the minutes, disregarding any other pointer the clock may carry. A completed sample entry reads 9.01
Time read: 12.19
